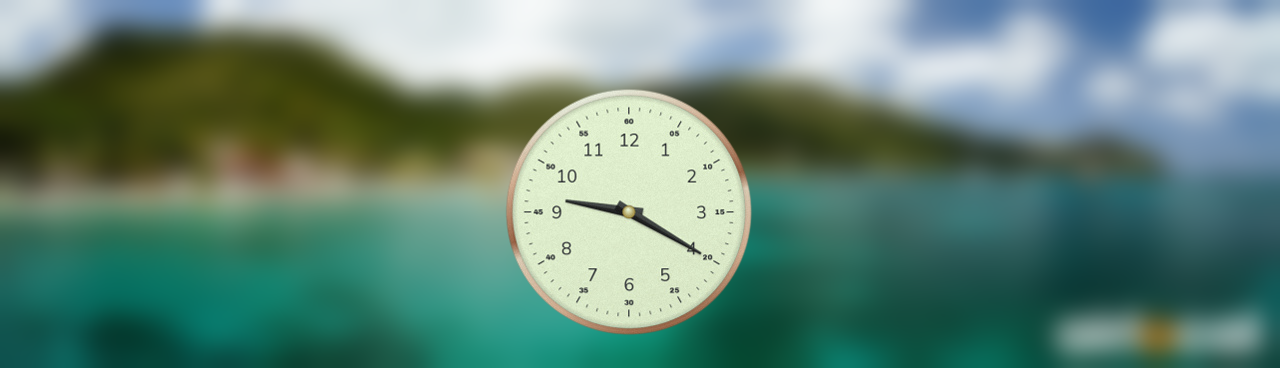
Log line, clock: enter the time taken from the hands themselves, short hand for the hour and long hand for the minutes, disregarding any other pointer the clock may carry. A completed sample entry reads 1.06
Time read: 9.20
